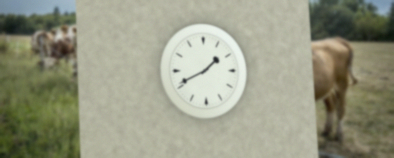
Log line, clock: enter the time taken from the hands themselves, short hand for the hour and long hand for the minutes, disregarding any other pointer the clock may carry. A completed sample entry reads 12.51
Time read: 1.41
